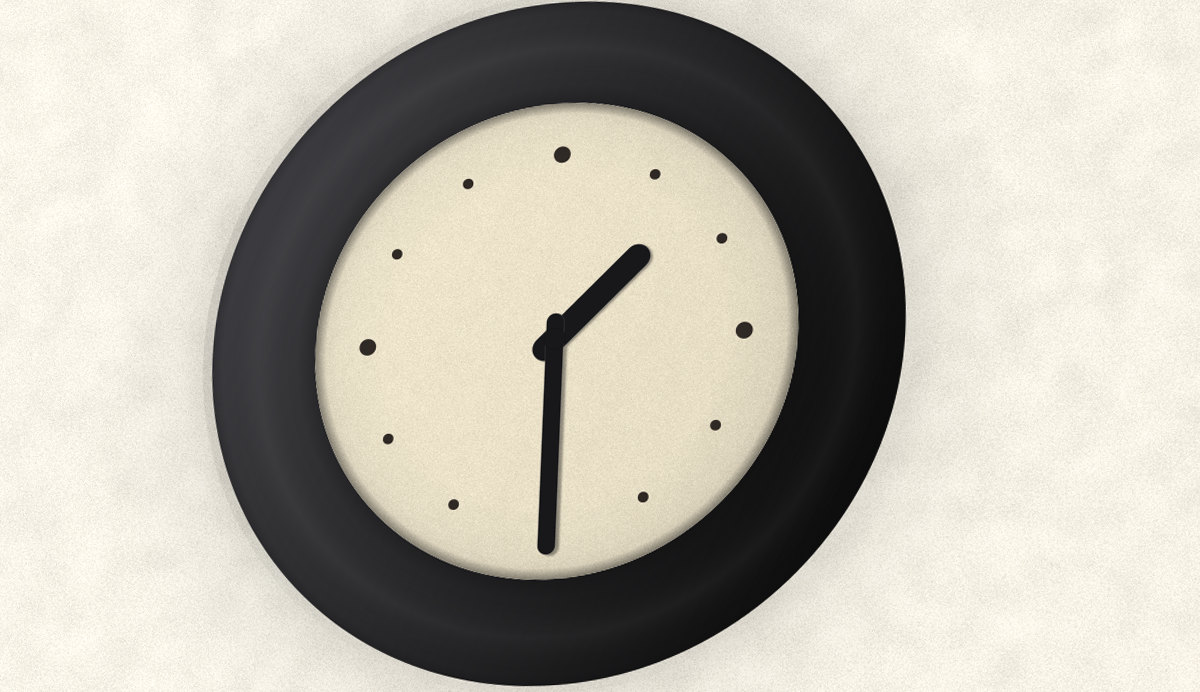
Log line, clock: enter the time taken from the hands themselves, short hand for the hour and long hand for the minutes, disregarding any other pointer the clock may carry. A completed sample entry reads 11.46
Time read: 1.30
